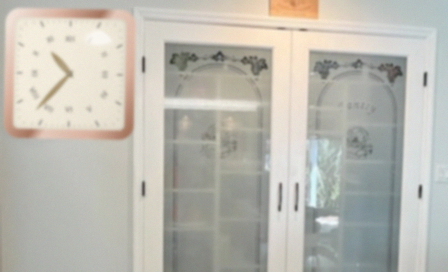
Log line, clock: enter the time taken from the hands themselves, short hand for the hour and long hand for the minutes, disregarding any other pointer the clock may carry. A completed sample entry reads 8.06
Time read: 10.37
